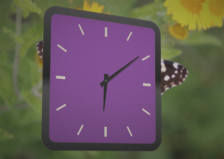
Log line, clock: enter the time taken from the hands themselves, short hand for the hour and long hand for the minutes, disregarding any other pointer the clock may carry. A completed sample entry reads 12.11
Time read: 6.09
